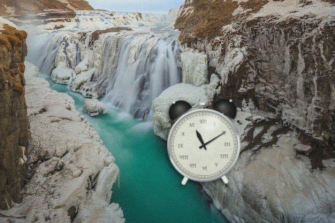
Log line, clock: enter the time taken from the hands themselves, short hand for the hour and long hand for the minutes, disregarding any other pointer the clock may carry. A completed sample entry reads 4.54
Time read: 11.10
